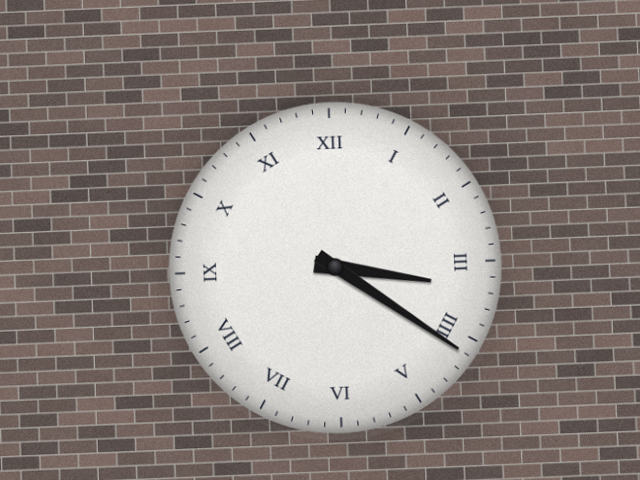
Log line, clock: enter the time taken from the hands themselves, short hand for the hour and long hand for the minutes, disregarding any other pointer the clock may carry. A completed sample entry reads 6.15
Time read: 3.21
